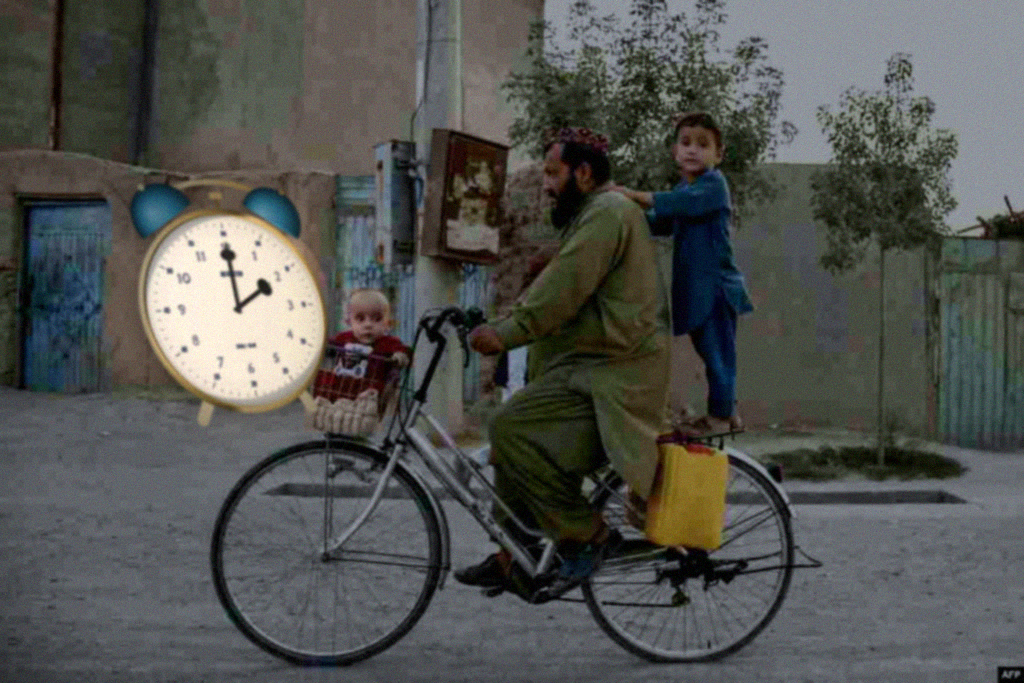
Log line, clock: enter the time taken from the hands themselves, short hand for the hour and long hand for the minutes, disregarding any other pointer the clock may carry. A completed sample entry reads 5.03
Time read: 2.00
